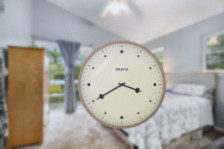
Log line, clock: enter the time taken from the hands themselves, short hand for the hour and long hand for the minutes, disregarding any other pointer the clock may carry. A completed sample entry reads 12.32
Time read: 3.40
